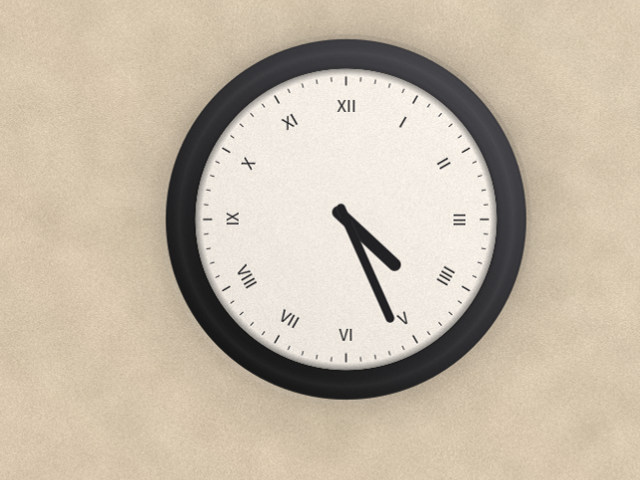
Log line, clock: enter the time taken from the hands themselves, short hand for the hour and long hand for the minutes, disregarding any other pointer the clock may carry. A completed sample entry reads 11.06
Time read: 4.26
